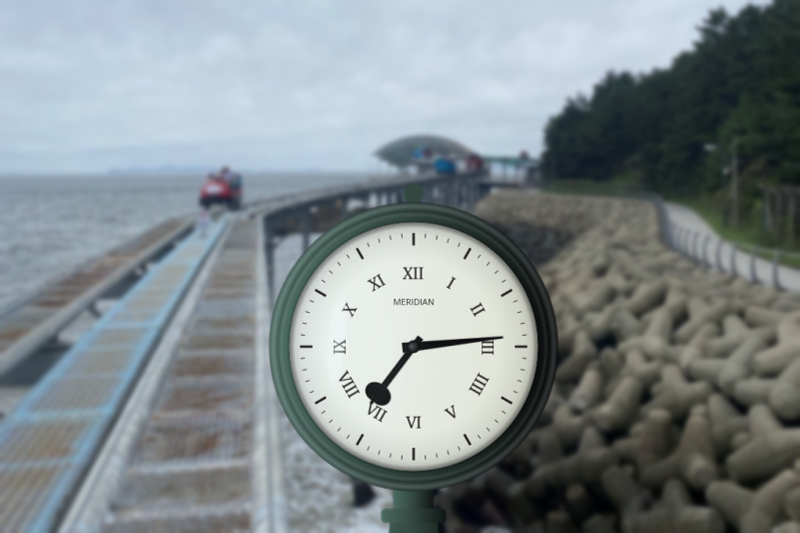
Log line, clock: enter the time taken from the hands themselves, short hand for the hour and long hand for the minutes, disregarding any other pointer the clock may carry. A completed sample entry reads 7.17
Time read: 7.14
